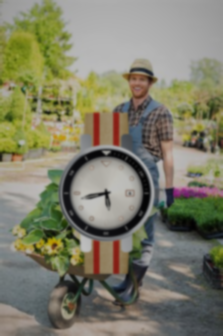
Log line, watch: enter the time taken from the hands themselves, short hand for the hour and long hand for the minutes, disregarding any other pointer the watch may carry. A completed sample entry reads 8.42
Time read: 5.43
